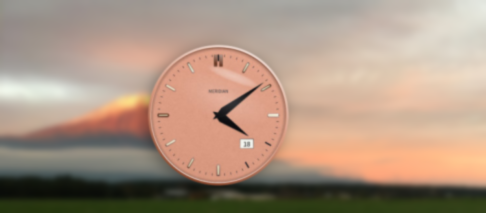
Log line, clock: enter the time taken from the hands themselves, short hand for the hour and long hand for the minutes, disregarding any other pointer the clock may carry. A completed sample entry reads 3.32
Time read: 4.09
